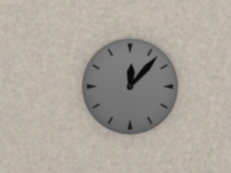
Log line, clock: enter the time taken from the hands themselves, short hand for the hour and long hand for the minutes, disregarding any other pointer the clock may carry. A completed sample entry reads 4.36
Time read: 12.07
